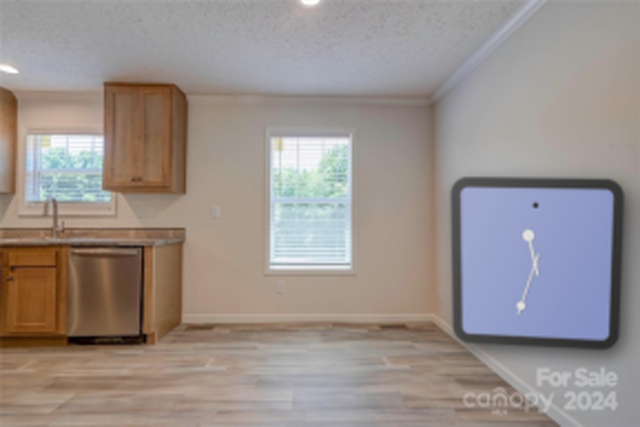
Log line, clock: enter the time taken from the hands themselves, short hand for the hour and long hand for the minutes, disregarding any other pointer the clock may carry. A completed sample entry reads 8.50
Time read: 11.33
